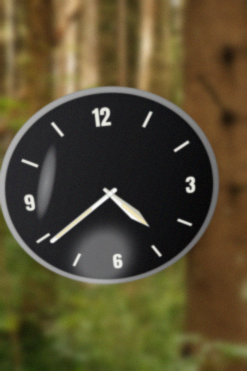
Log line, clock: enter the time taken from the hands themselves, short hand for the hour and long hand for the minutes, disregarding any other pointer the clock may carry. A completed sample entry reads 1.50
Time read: 4.39
